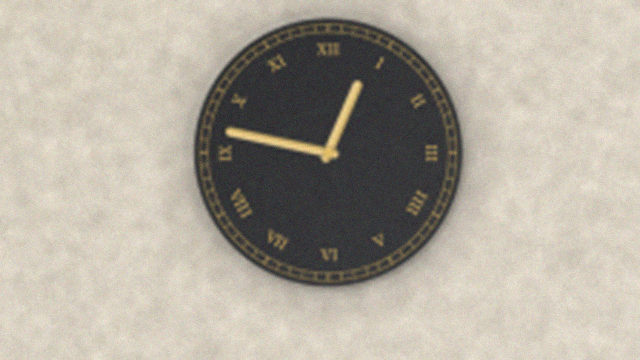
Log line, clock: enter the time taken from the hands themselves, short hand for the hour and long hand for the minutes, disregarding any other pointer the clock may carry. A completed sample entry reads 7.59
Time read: 12.47
